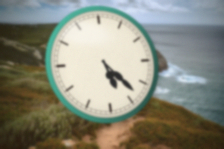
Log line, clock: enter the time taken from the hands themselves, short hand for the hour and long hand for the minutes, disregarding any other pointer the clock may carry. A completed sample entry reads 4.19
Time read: 5.23
